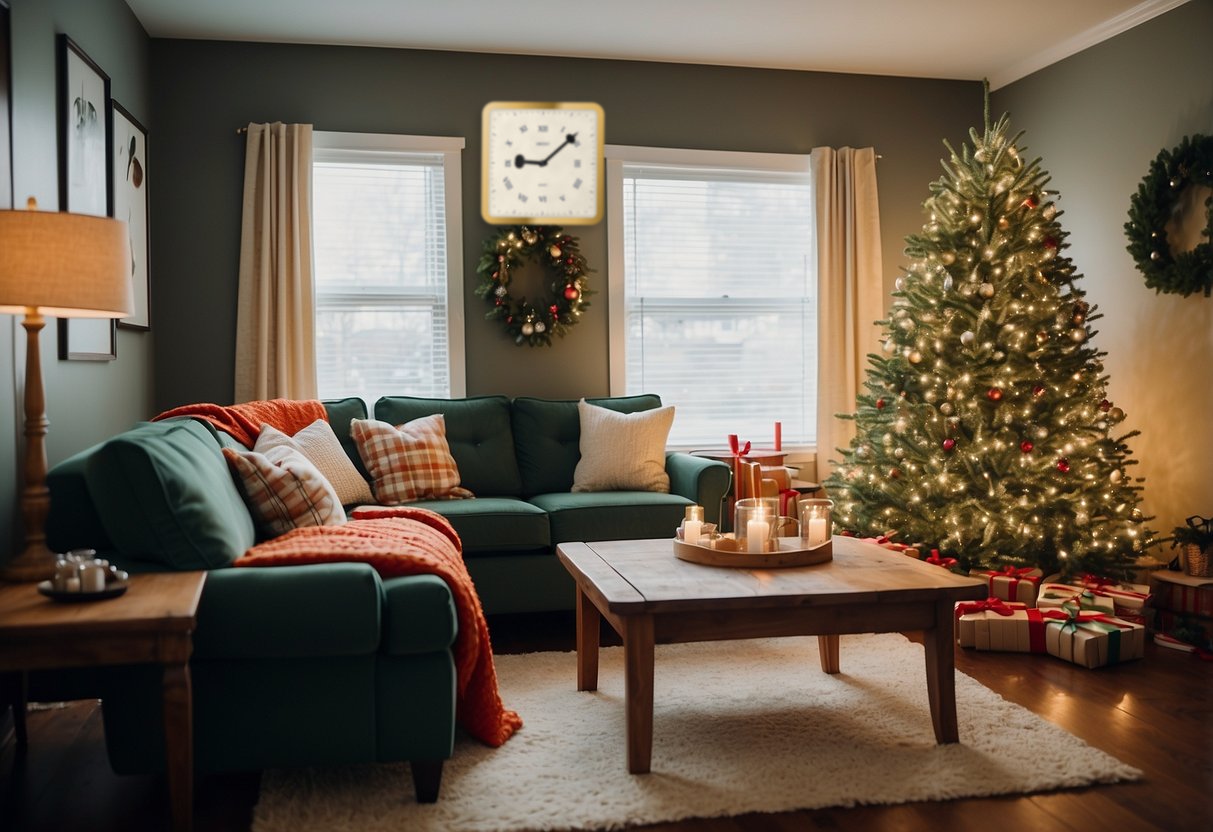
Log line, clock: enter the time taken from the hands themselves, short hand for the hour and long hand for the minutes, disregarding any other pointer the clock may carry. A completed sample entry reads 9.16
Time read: 9.08
